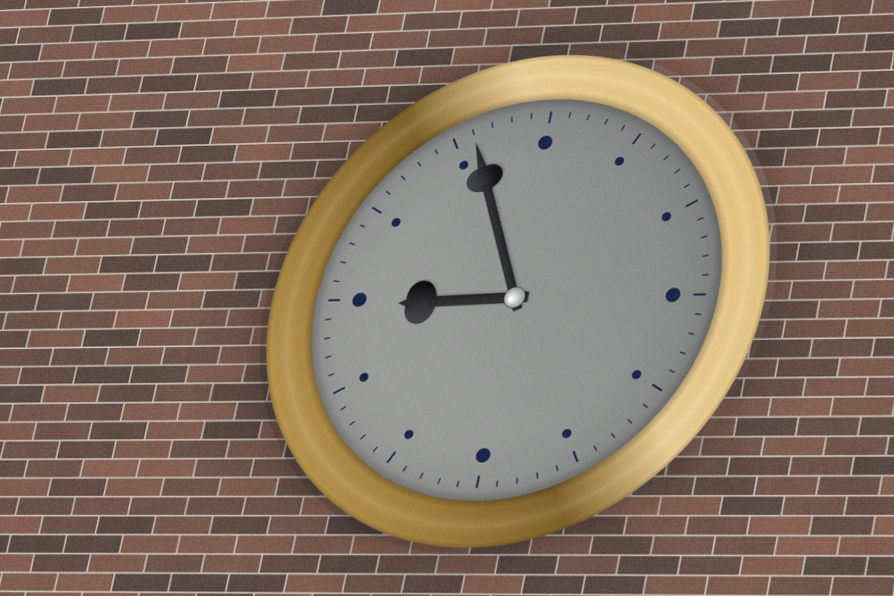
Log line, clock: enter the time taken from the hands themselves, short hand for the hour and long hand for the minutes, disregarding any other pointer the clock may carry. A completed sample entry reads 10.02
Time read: 8.56
